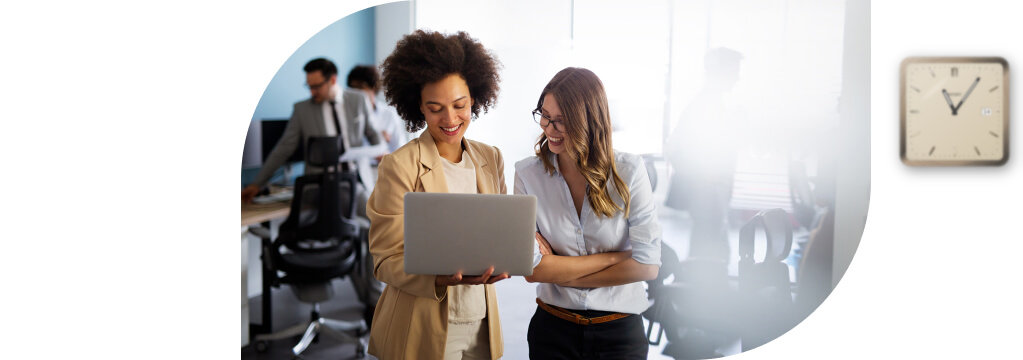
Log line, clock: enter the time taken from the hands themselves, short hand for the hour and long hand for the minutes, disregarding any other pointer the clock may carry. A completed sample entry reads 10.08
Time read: 11.06
